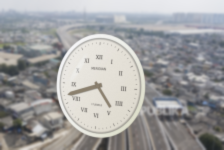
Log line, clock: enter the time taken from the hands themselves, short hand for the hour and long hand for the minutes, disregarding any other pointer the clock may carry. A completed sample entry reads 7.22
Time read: 4.42
